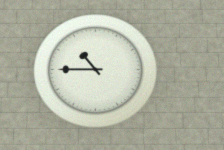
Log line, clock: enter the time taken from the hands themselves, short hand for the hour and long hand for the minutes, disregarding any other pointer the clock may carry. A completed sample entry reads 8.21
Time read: 10.45
